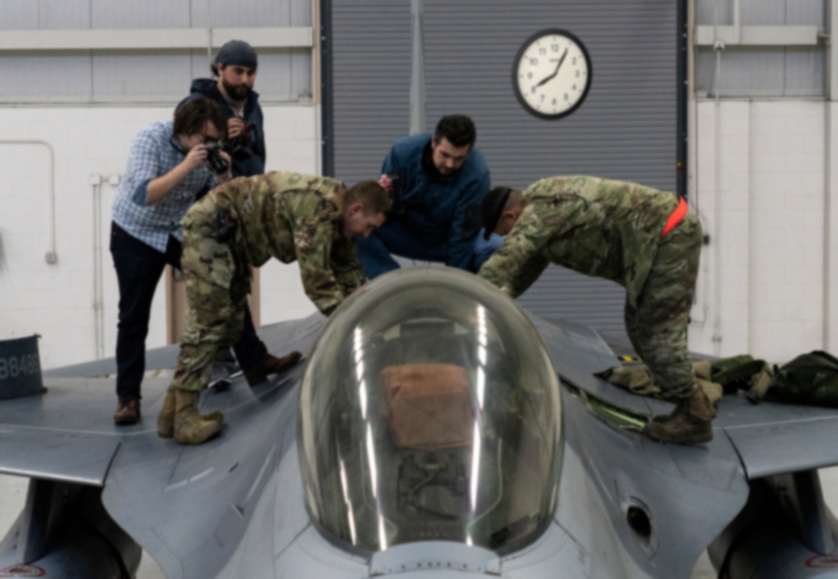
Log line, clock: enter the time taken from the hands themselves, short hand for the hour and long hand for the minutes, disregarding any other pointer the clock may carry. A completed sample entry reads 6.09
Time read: 8.05
